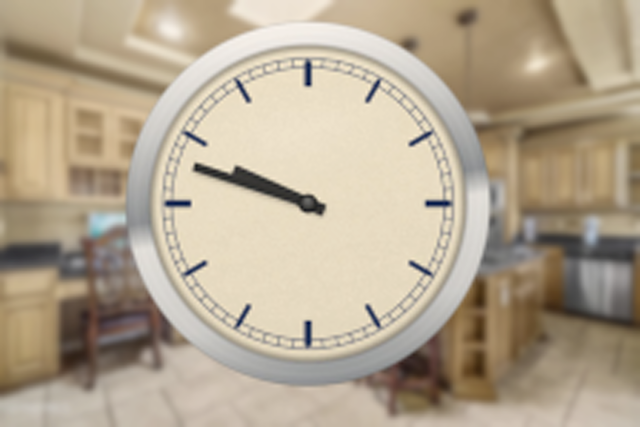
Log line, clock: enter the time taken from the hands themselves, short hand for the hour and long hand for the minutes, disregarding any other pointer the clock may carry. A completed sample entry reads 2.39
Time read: 9.48
